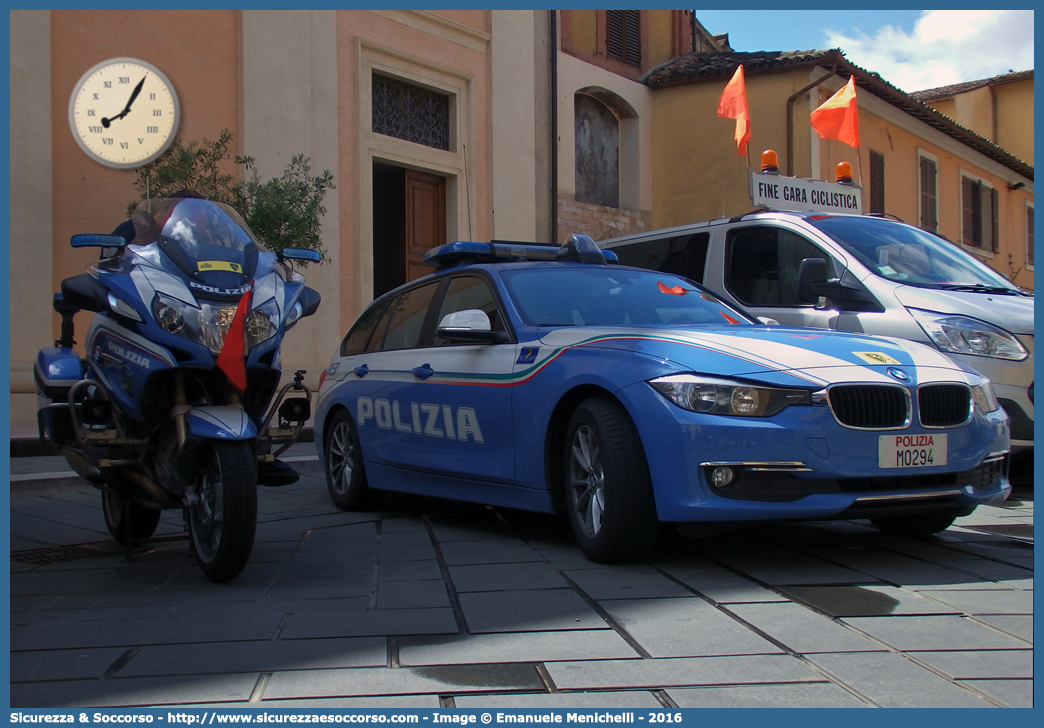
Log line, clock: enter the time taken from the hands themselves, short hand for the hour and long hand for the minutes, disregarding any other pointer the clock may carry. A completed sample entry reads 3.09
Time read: 8.05
